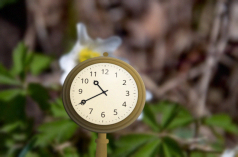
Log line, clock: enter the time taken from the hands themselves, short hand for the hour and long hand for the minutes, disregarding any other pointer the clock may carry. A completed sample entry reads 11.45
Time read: 10.40
